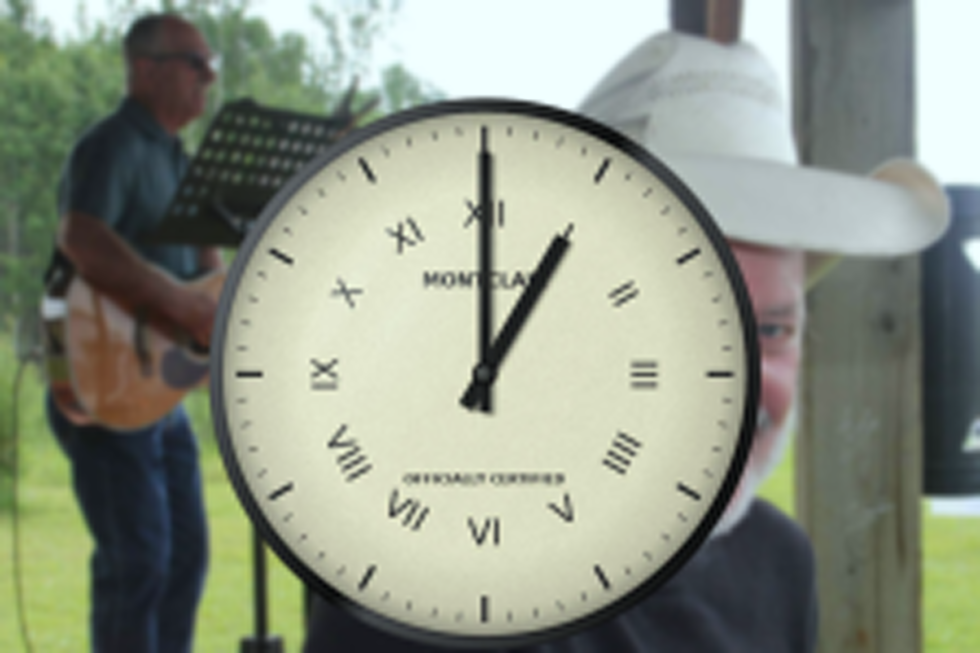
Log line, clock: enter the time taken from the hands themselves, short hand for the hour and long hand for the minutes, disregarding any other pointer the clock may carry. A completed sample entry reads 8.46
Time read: 1.00
